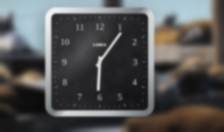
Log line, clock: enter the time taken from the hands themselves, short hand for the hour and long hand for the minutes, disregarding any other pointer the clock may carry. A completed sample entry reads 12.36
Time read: 6.06
